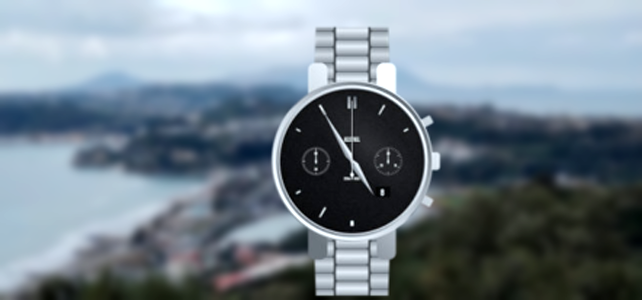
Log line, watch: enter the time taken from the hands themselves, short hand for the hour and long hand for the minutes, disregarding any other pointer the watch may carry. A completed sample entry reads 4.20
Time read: 4.55
